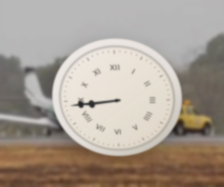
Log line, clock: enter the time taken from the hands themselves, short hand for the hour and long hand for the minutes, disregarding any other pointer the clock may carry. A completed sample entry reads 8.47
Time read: 8.44
